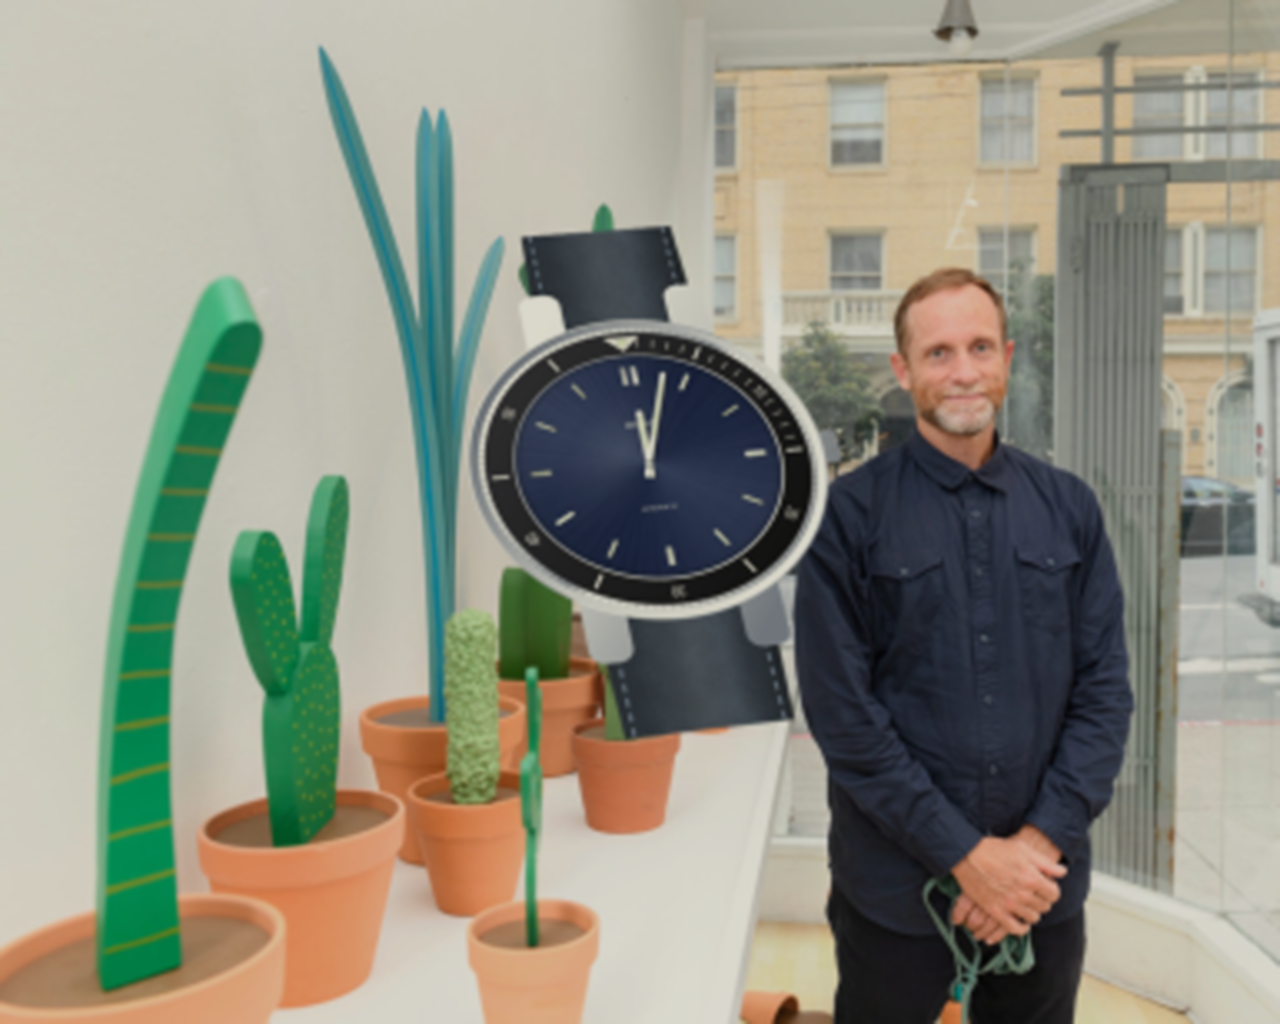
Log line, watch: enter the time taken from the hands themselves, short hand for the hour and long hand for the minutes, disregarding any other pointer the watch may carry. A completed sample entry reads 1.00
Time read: 12.03
